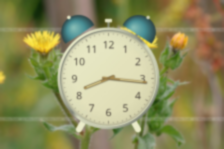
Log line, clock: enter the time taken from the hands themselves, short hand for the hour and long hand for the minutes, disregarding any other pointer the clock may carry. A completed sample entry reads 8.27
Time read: 8.16
